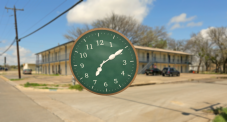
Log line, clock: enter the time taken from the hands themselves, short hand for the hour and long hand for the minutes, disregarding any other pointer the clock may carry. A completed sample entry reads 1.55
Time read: 7.10
